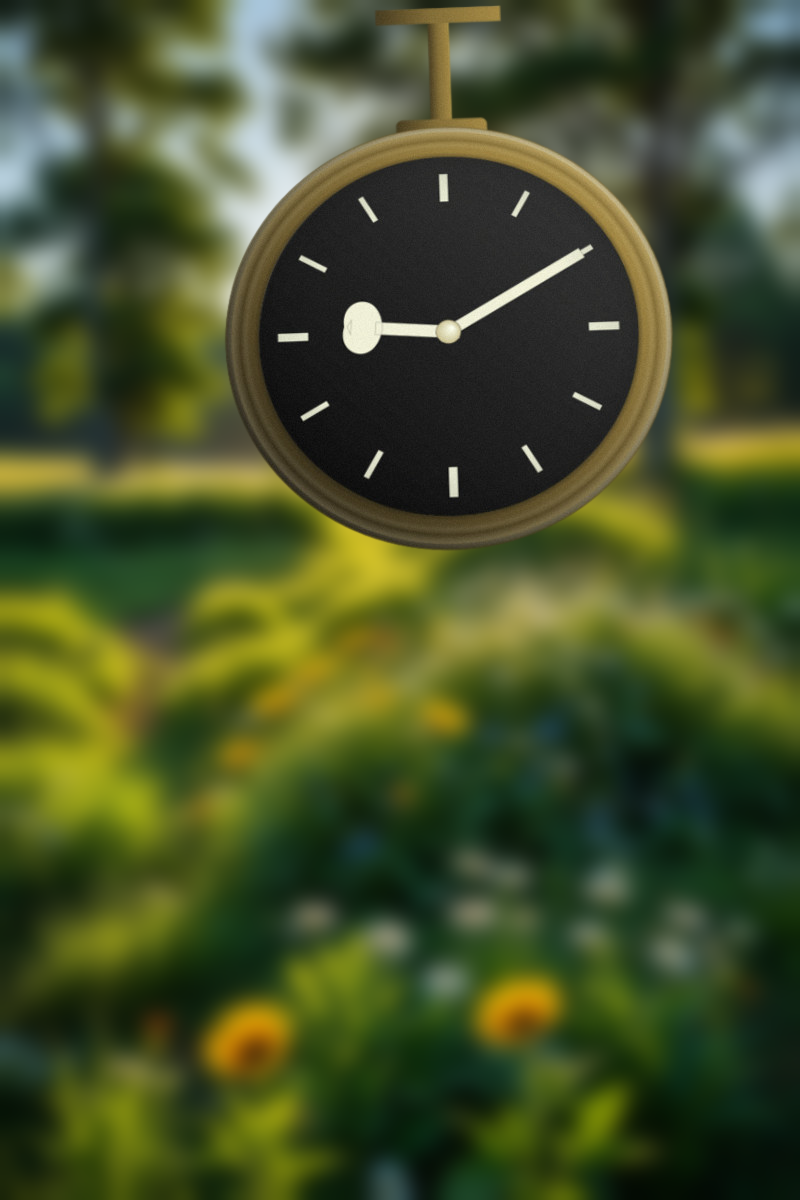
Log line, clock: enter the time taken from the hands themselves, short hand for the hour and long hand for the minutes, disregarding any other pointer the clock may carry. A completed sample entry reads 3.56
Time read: 9.10
